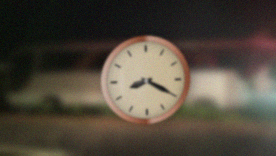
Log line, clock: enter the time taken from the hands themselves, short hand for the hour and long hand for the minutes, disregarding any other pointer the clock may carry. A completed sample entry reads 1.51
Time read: 8.20
